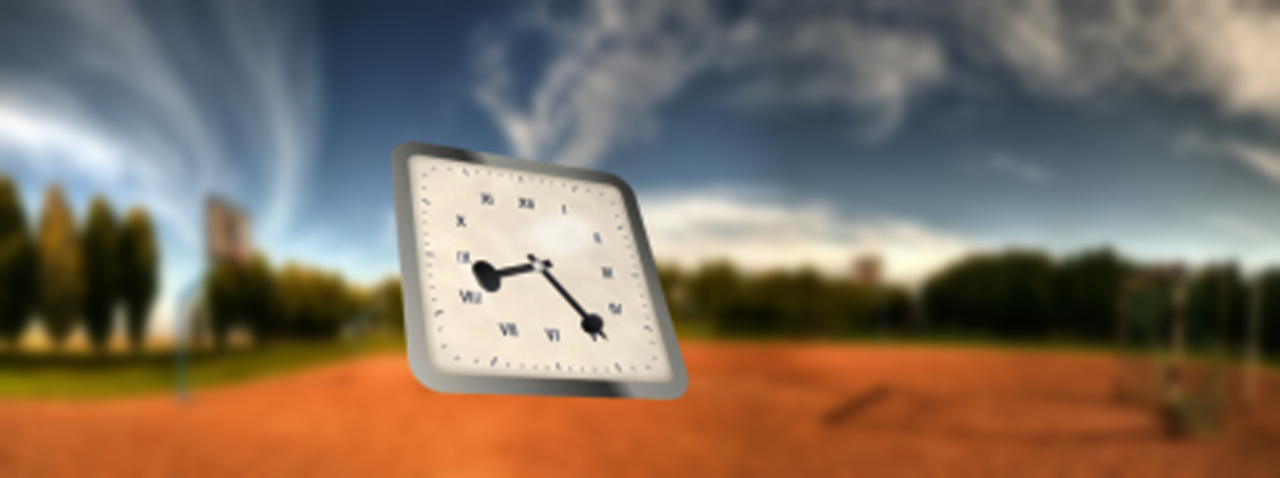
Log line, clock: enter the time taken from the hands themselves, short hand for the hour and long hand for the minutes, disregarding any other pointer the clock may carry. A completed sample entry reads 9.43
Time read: 8.24
